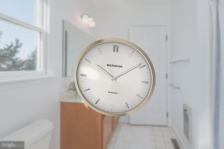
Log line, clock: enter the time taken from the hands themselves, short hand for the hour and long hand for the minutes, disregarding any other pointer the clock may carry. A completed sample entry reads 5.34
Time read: 10.09
